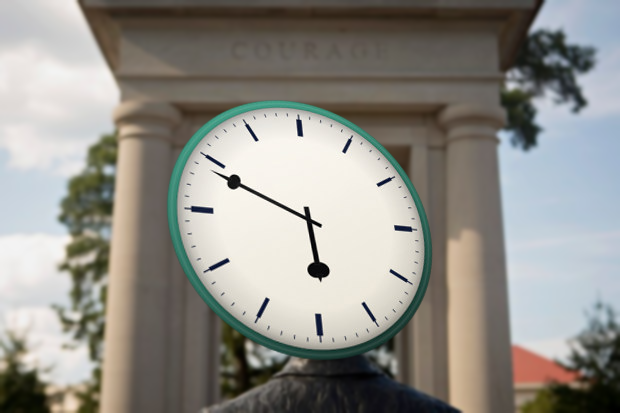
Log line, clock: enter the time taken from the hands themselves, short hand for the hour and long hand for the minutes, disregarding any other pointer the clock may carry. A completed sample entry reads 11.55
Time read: 5.49
